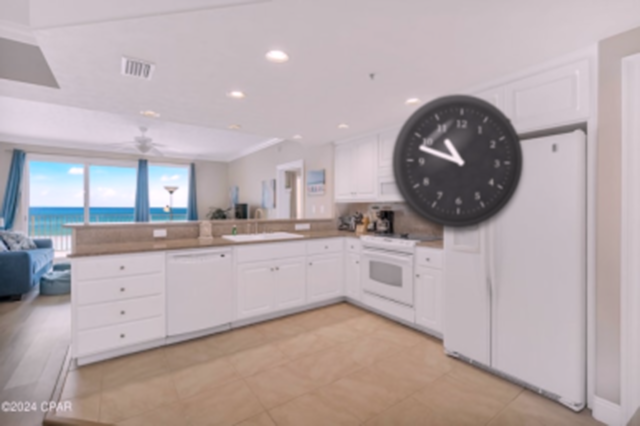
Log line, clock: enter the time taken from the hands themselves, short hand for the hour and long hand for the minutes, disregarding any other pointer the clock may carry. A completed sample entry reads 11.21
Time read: 10.48
